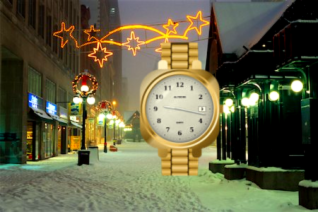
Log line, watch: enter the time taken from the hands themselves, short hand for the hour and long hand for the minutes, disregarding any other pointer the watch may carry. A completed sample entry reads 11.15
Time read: 9.17
